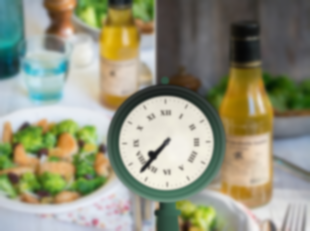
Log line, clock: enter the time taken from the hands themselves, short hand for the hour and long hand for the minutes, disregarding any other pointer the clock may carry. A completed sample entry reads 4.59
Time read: 7.37
